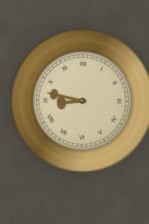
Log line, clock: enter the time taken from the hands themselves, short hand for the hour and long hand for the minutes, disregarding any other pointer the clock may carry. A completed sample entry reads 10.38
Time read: 8.47
